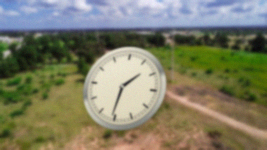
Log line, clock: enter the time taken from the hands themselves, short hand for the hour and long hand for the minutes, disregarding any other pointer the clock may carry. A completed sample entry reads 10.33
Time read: 1.31
